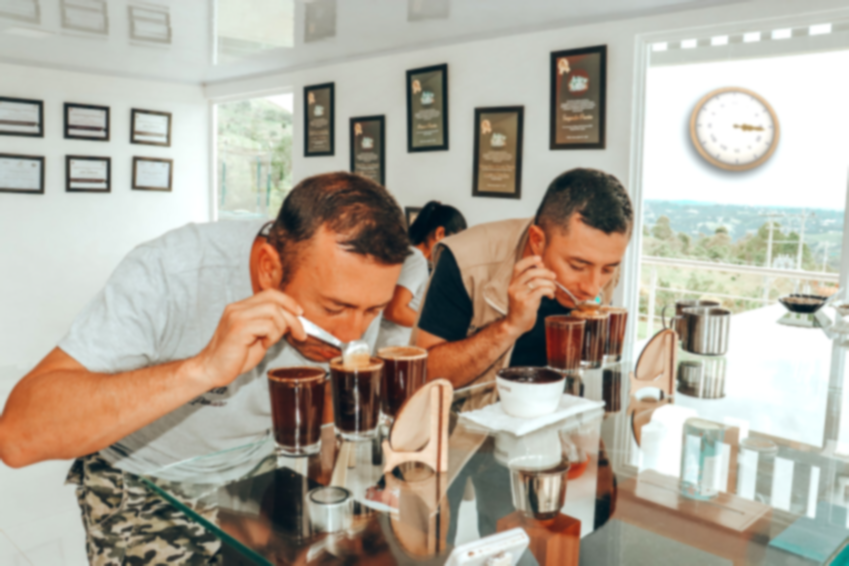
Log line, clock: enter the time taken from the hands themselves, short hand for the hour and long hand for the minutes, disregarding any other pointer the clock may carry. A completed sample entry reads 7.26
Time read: 3.16
